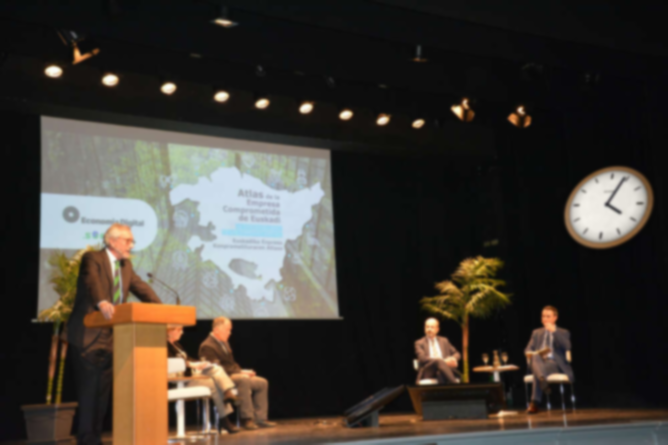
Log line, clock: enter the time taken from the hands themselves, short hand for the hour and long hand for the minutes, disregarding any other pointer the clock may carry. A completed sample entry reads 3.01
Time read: 4.04
